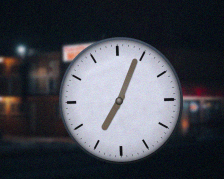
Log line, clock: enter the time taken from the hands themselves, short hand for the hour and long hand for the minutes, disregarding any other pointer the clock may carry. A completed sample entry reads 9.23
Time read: 7.04
